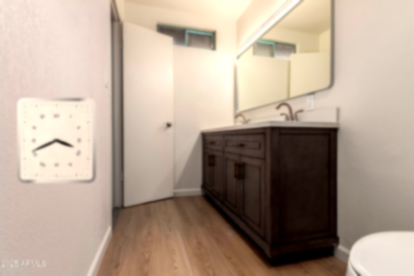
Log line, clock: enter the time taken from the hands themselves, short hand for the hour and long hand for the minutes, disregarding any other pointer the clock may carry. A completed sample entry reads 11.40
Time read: 3.41
